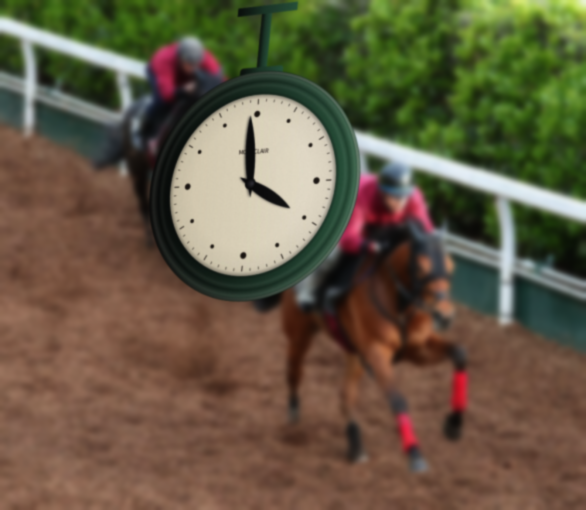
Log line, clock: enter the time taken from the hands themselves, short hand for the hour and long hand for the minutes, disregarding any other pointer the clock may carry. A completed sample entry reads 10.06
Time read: 3.59
